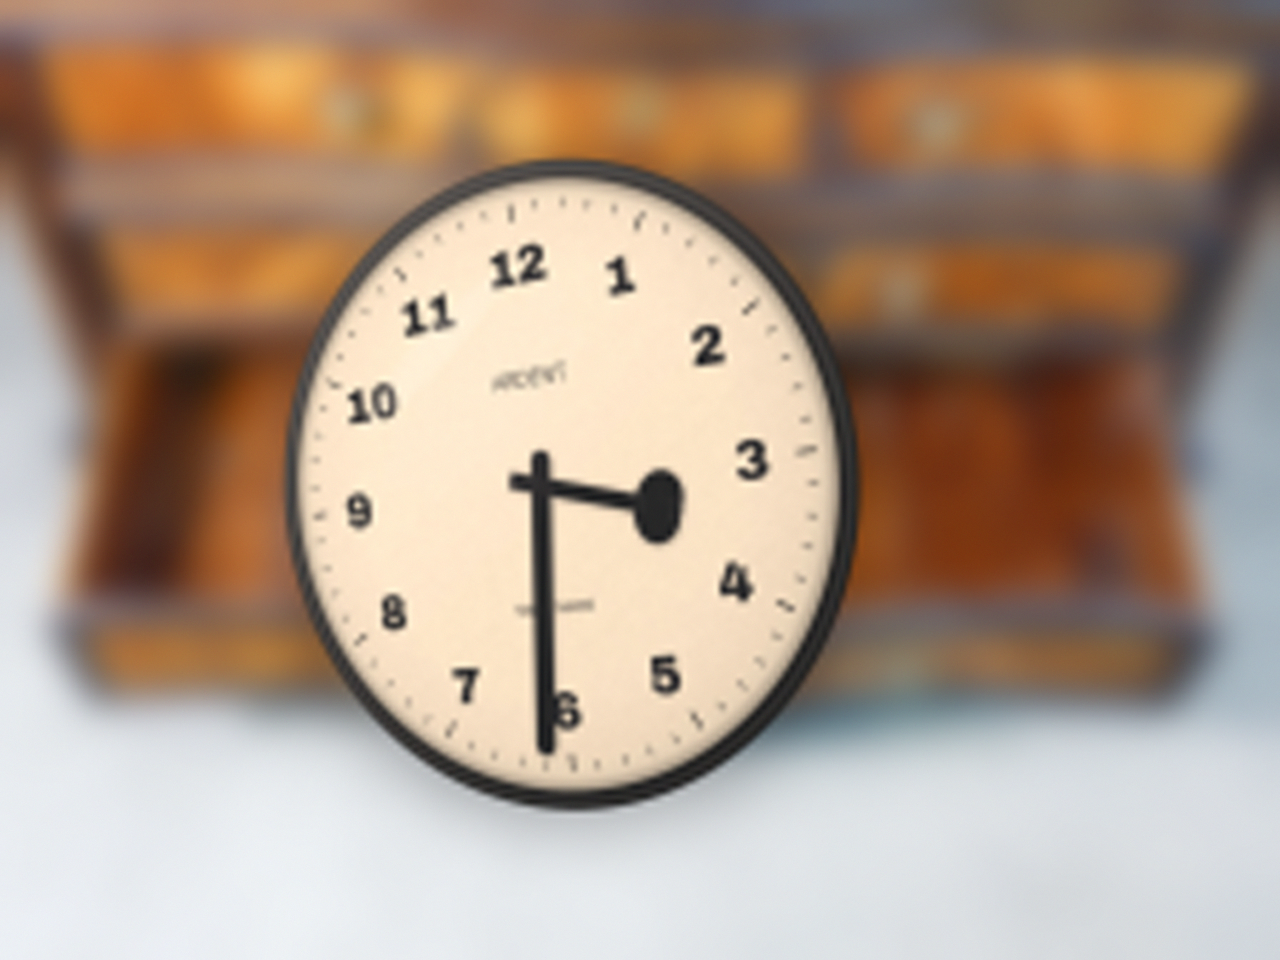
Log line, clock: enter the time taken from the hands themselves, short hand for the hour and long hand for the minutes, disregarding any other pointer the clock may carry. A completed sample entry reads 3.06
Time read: 3.31
